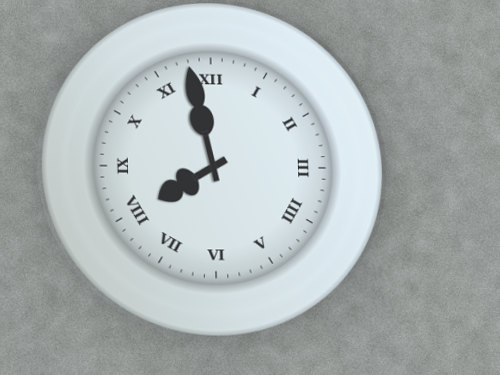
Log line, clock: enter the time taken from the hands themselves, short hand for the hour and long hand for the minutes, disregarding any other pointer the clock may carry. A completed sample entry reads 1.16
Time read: 7.58
